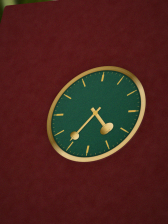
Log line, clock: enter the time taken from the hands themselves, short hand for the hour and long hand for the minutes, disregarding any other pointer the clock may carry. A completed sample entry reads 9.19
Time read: 4.36
